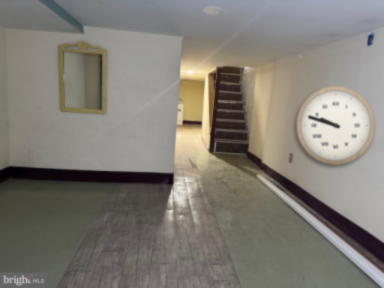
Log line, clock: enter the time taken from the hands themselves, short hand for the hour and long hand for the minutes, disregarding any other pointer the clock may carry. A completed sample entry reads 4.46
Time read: 9.48
